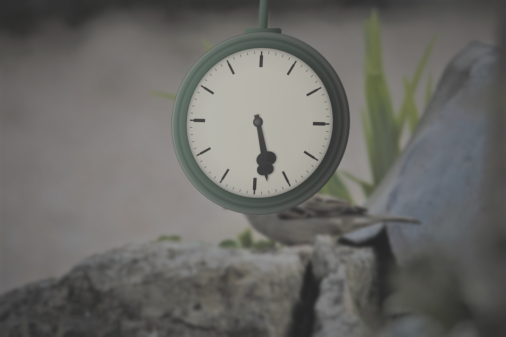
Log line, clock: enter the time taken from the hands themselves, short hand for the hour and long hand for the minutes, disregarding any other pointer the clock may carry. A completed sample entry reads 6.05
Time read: 5.28
